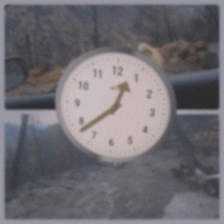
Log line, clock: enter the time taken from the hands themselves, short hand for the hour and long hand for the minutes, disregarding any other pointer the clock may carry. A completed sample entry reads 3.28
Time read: 12.38
